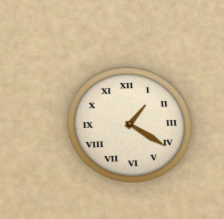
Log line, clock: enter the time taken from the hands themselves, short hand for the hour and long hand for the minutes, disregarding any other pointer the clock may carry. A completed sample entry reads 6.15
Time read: 1.21
